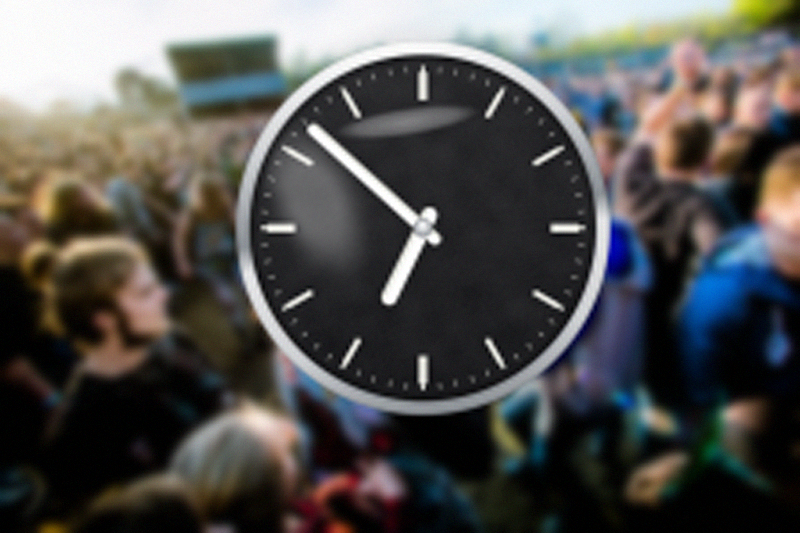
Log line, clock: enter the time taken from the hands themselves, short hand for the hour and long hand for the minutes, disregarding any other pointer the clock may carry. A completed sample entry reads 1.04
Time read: 6.52
